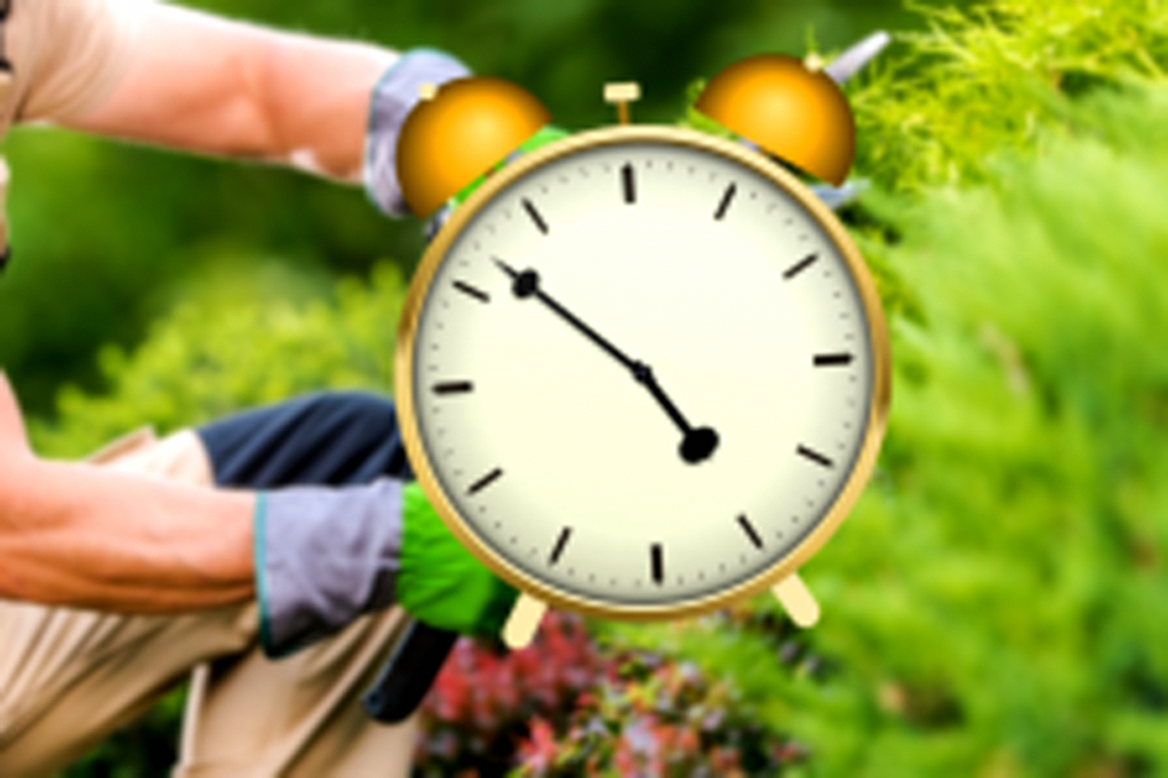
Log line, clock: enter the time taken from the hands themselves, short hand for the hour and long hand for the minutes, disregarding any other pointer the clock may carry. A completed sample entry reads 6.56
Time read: 4.52
